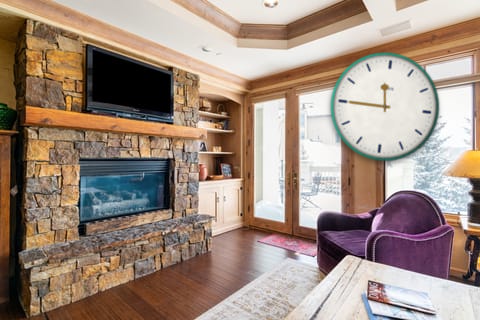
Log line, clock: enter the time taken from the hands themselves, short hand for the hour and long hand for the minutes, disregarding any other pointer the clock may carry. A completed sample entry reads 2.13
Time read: 11.45
